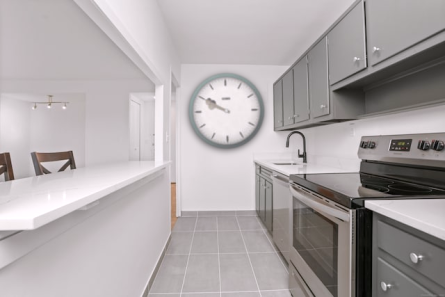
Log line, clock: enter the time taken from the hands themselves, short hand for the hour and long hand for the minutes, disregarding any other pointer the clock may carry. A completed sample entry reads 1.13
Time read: 9.50
